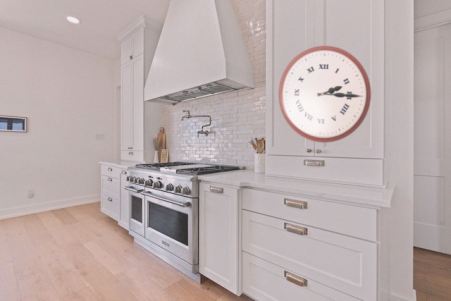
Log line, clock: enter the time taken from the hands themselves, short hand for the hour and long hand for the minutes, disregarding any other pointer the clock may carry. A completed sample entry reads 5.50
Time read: 2.15
